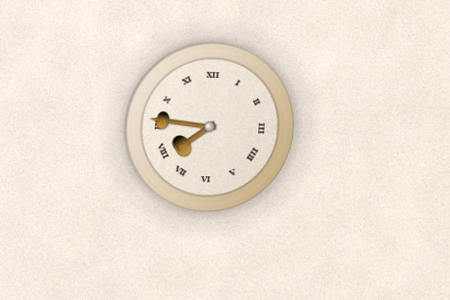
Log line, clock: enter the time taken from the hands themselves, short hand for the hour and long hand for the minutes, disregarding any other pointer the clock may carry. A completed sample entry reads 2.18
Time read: 7.46
